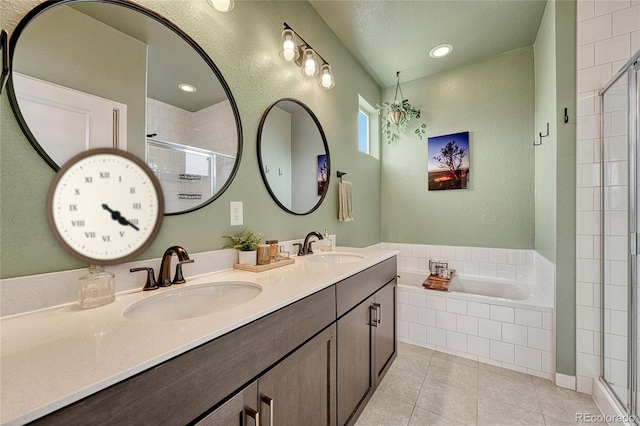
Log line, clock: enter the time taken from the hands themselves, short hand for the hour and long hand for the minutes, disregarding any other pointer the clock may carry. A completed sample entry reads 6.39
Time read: 4.21
